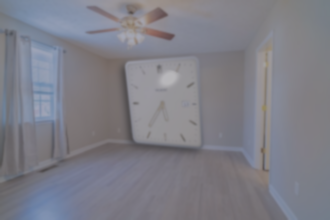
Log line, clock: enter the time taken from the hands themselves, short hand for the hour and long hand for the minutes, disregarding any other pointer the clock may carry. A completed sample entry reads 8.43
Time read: 5.36
